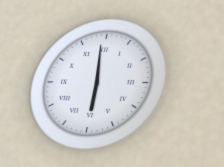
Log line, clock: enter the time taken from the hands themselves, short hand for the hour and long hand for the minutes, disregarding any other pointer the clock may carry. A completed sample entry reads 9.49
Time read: 5.59
